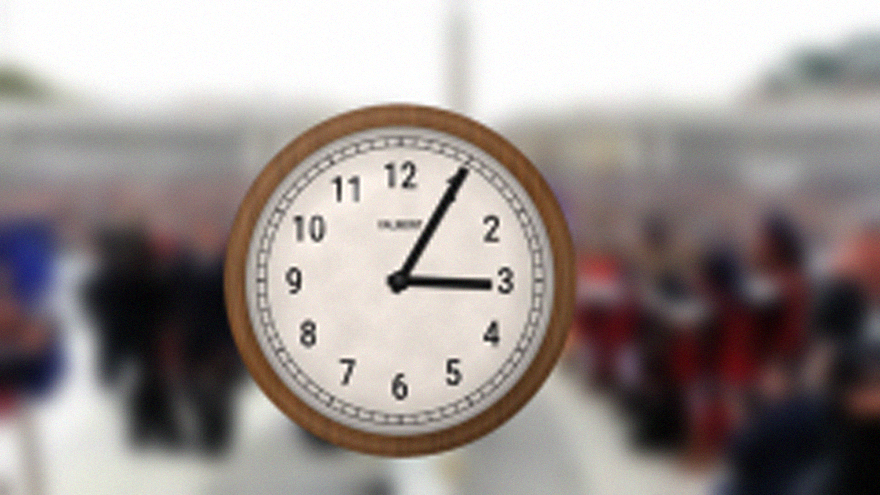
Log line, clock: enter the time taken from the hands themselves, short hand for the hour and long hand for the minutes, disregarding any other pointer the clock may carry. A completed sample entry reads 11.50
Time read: 3.05
